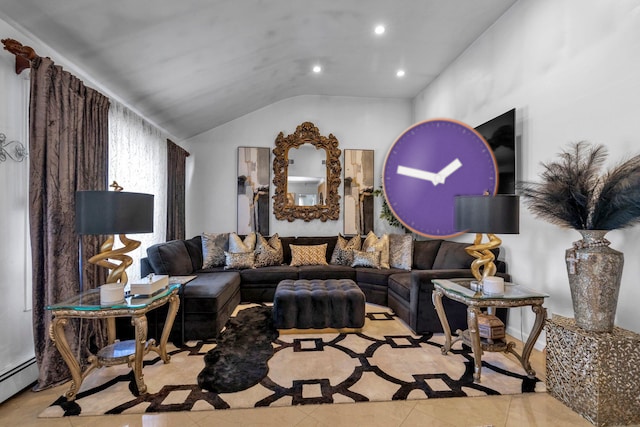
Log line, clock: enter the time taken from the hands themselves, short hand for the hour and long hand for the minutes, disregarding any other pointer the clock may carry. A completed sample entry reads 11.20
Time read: 1.47
